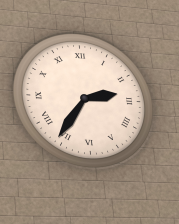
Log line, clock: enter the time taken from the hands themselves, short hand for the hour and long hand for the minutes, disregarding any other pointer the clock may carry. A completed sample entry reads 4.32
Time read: 2.36
